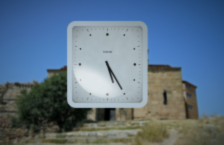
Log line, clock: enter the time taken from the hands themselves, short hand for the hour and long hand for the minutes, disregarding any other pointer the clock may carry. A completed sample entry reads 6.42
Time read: 5.25
